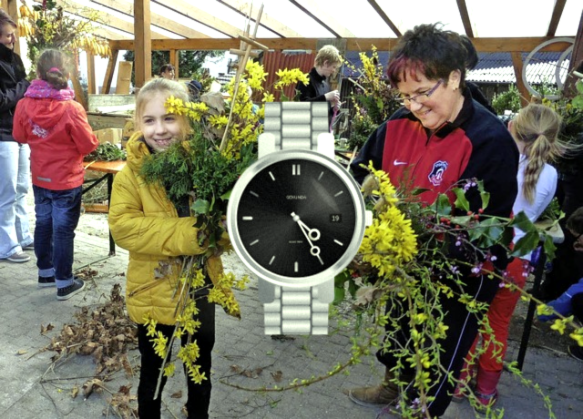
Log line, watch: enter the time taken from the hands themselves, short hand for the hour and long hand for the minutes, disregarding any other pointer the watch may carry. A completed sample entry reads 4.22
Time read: 4.25
